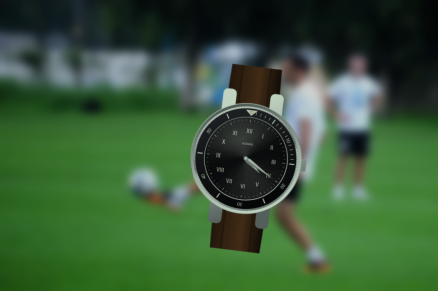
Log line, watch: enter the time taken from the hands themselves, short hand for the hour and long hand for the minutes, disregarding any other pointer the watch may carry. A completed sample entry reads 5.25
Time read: 4.20
